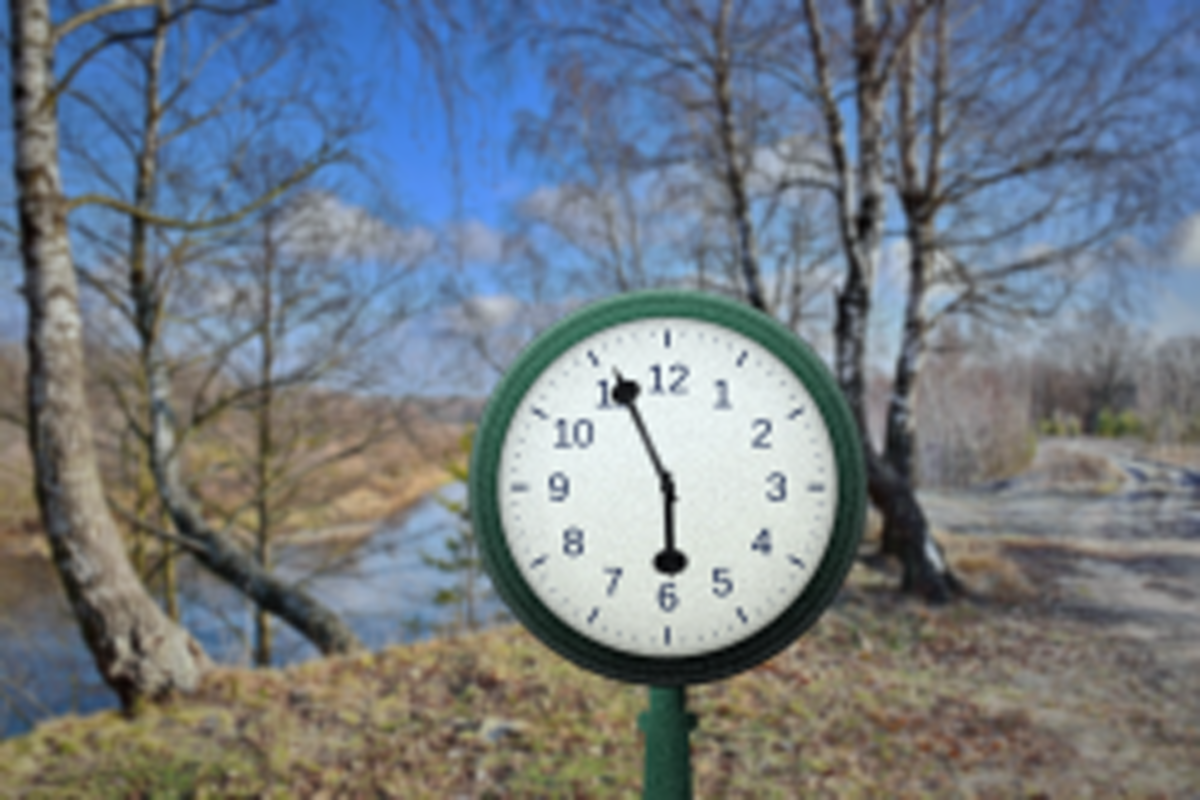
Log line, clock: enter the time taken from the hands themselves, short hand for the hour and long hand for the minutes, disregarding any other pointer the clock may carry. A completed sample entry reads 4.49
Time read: 5.56
